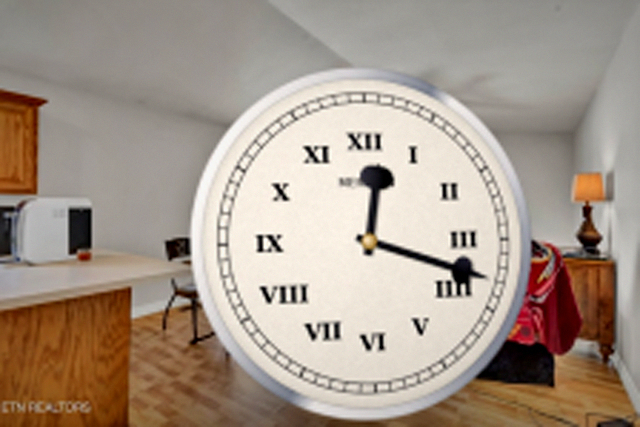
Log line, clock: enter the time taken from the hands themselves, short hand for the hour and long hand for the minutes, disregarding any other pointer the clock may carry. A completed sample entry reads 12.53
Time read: 12.18
